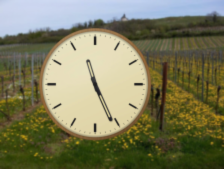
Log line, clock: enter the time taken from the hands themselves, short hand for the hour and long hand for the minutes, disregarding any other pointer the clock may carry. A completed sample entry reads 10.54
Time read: 11.26
